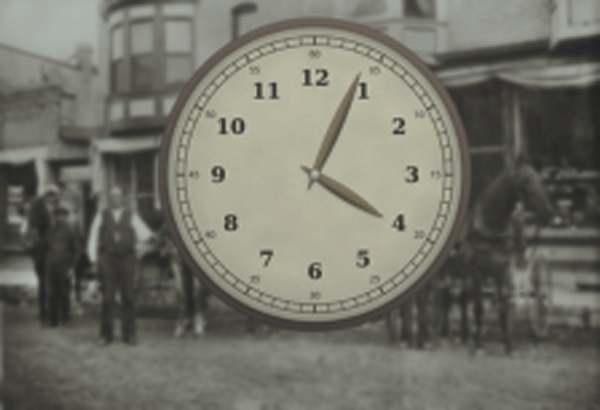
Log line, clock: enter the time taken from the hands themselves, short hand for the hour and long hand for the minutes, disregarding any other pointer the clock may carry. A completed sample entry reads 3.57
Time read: 4.04
